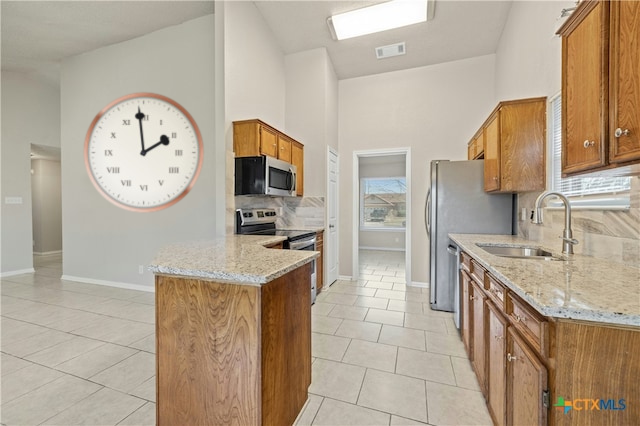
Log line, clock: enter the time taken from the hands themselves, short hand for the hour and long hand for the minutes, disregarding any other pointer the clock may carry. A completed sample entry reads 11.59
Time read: 1.59
